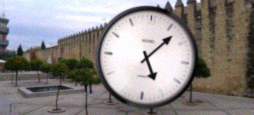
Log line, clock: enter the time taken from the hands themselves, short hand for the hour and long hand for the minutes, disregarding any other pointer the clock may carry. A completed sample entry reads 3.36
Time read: 5.07
